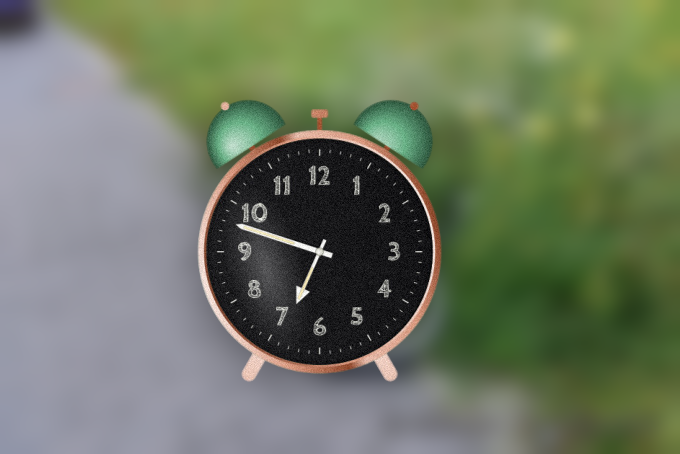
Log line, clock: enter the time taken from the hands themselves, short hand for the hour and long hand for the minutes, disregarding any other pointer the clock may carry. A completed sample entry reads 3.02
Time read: 6.48
